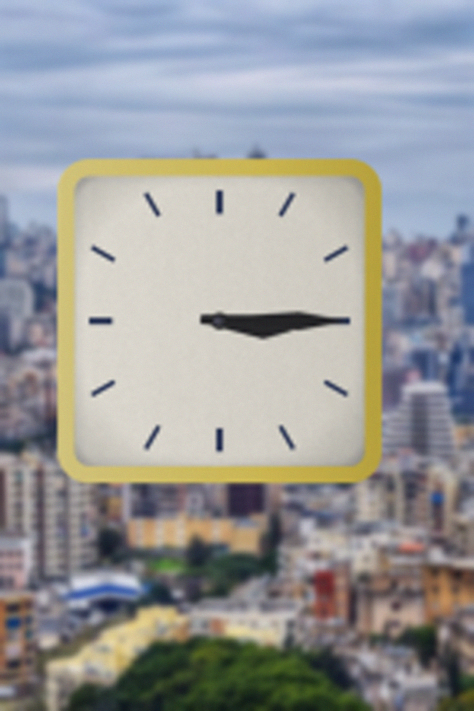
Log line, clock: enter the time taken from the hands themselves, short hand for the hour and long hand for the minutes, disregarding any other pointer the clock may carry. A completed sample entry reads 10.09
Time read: 3.15
